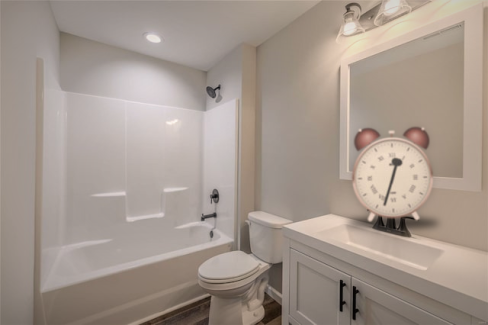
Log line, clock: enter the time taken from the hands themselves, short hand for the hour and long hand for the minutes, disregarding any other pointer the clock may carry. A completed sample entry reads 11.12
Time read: 12.33
